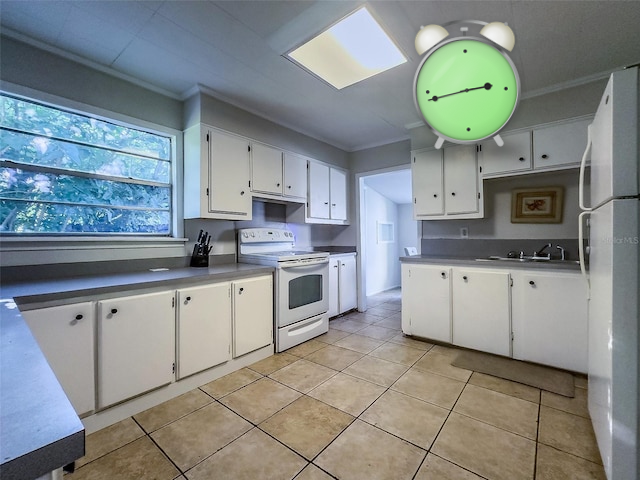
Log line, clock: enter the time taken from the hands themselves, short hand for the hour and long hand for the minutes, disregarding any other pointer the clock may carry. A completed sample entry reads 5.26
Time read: 2.43
